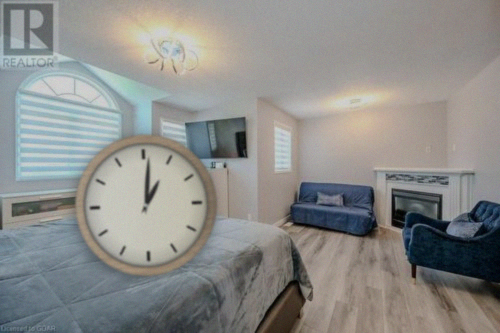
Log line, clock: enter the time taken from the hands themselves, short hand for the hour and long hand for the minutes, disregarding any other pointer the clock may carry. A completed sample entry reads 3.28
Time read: 1.01
